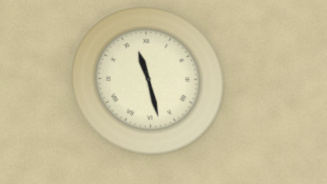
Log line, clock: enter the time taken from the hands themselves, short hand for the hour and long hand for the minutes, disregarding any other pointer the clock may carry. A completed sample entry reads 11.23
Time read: 11.28
